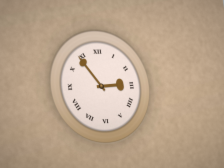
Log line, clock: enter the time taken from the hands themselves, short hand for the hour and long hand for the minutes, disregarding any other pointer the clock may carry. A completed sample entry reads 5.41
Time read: 2.54
